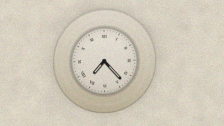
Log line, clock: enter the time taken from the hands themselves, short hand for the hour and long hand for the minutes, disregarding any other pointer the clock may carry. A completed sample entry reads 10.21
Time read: 7.23
